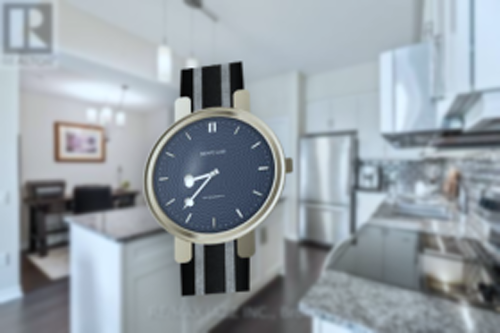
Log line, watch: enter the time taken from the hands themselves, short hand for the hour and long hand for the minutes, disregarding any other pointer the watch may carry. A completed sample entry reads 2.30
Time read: 8.37
